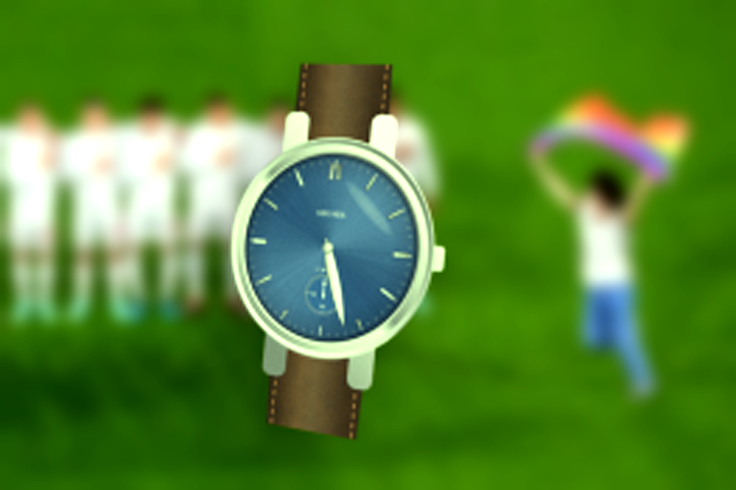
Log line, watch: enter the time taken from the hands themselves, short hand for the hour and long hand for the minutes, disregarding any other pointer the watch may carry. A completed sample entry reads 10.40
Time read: 5.27
